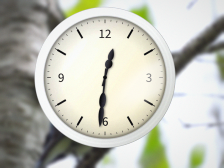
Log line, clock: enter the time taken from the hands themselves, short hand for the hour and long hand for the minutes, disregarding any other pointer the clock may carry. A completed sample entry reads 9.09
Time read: 12.31
